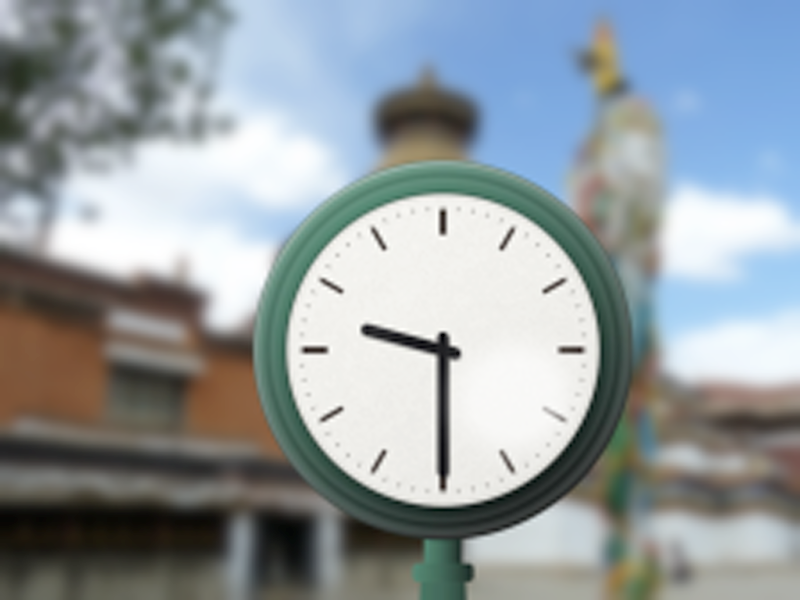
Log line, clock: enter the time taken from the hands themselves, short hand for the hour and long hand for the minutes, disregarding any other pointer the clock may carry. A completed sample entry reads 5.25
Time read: 9.30
